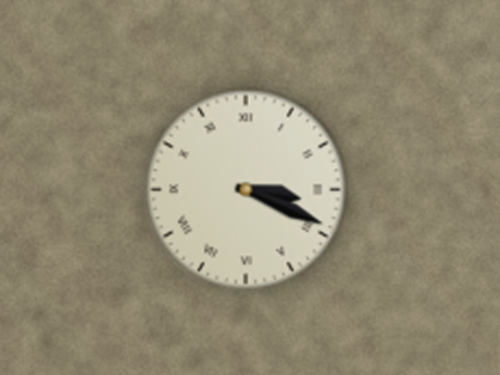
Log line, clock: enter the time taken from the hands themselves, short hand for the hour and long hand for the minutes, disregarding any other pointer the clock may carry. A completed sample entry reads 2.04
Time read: 3.19
